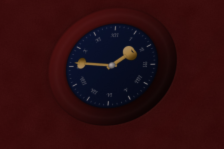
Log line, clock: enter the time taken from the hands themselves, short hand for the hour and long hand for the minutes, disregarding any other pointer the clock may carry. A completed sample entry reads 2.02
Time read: 1.46
